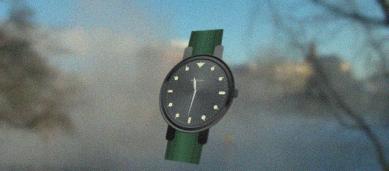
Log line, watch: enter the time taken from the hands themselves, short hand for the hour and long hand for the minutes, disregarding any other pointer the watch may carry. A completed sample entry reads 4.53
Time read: 11.31
